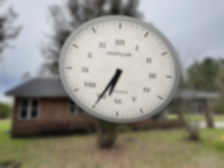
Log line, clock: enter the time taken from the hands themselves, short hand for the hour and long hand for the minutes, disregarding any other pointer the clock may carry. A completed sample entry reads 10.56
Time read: 6.35
